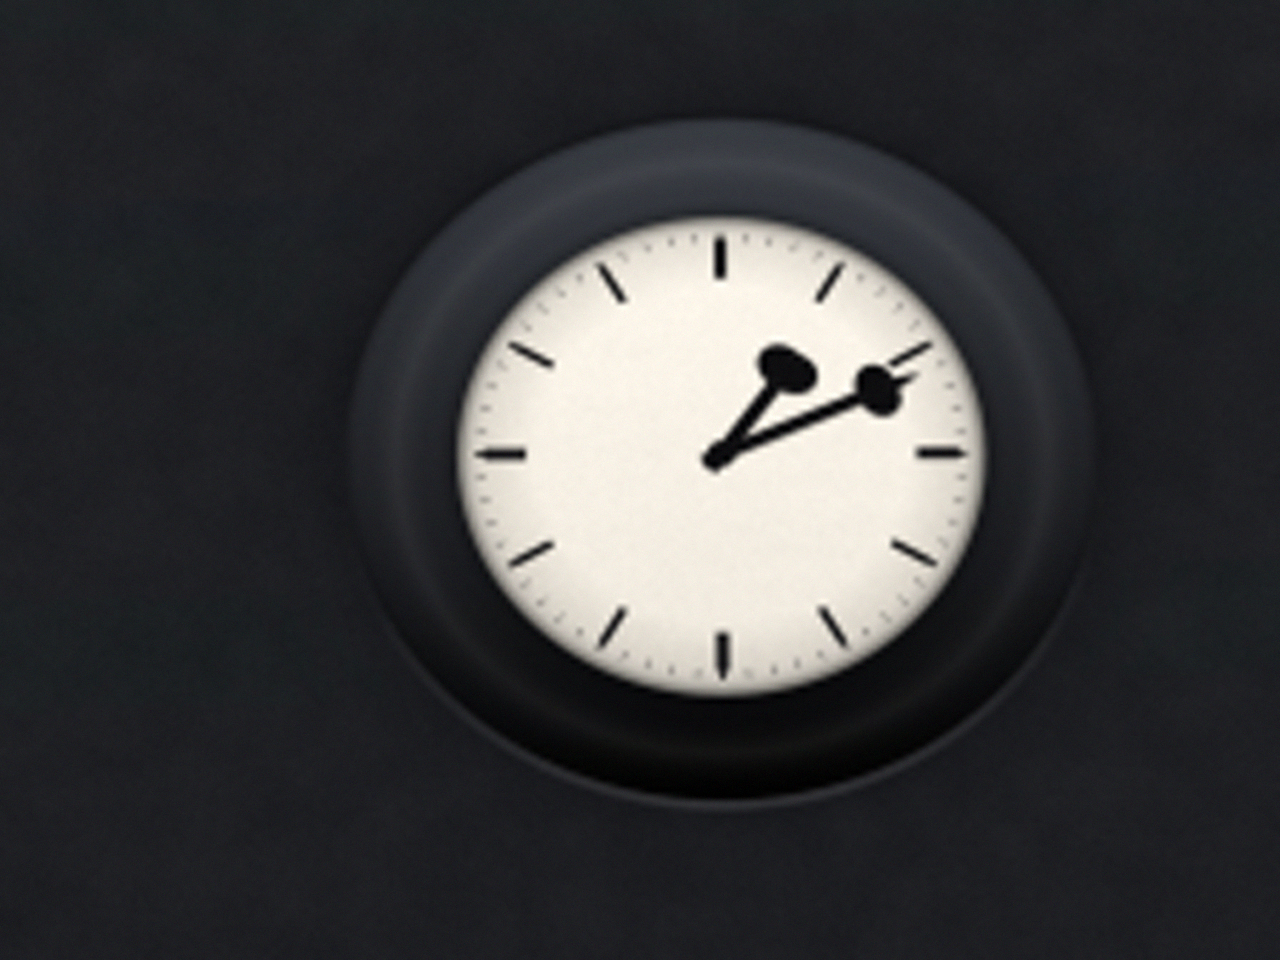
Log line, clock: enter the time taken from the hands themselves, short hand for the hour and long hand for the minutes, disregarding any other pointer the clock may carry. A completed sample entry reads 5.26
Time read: 1.11
